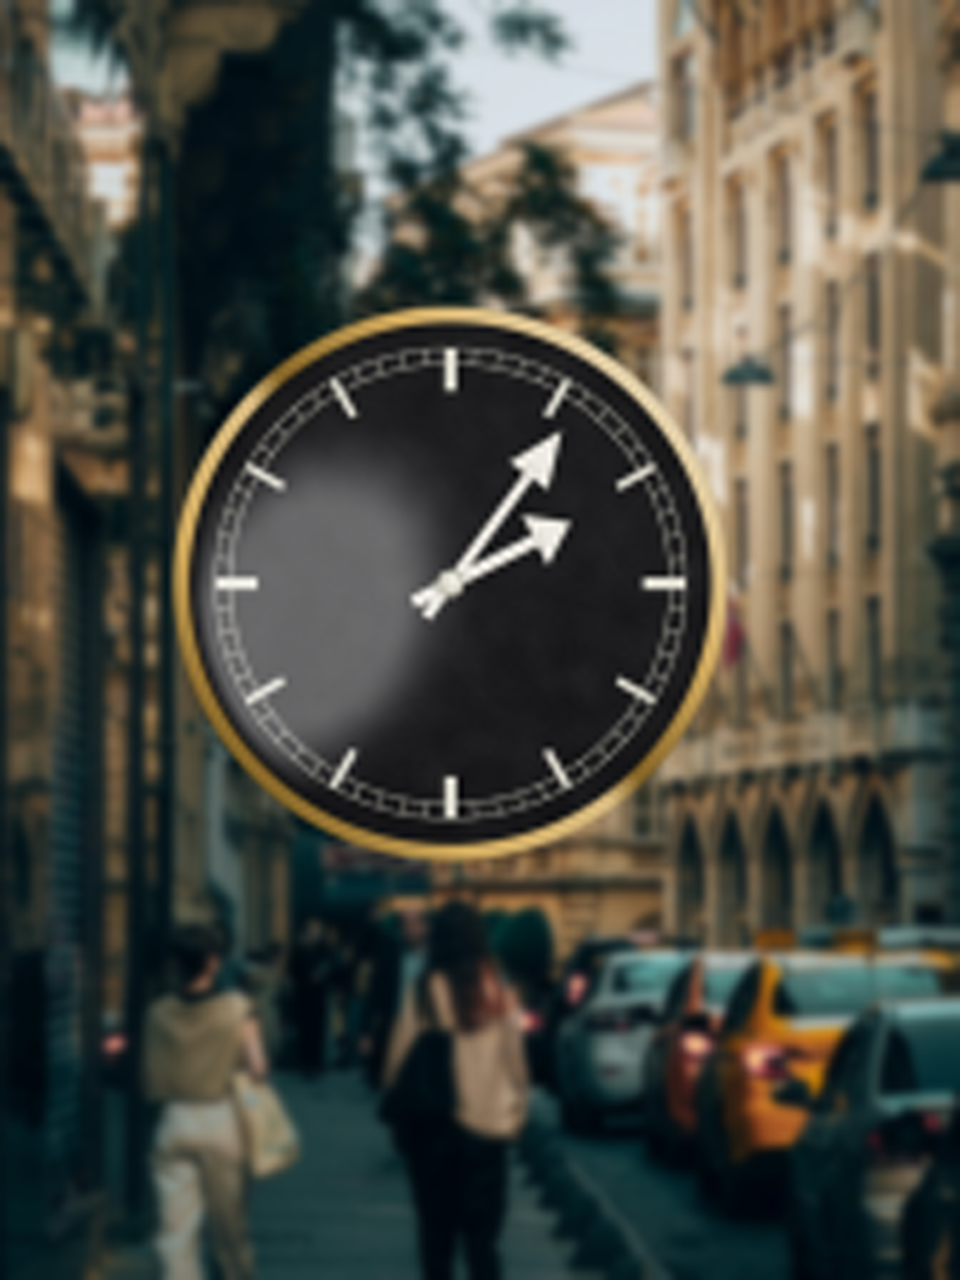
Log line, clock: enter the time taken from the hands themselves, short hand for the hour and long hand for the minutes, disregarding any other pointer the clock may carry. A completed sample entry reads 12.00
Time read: 2.06
